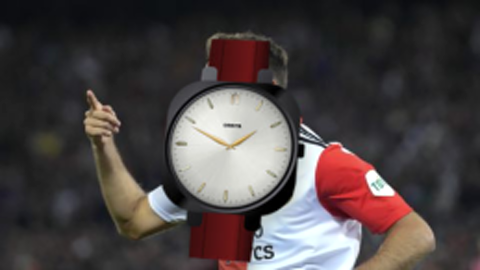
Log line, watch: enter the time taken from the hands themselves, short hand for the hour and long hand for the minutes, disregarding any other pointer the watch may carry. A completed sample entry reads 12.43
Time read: 1.49
